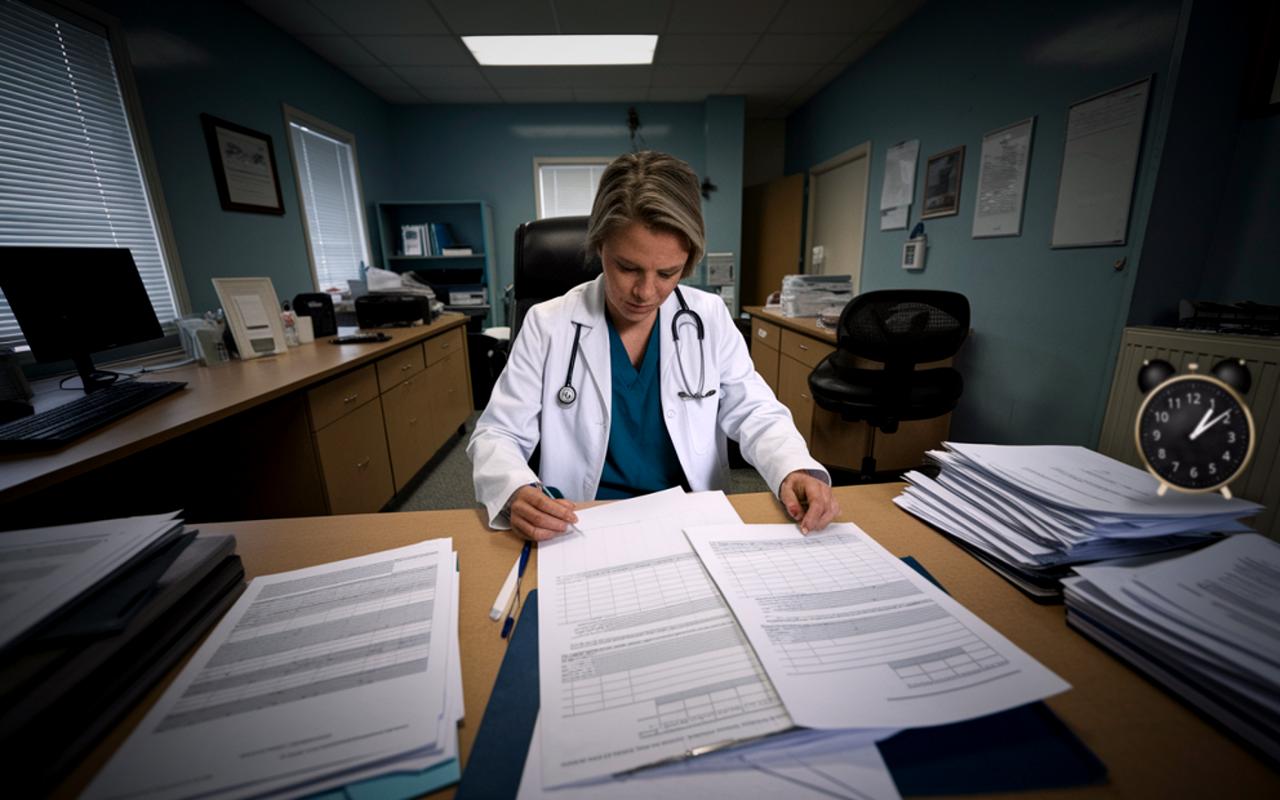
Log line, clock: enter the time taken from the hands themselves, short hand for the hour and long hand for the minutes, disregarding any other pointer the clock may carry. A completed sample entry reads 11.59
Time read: 1.09
